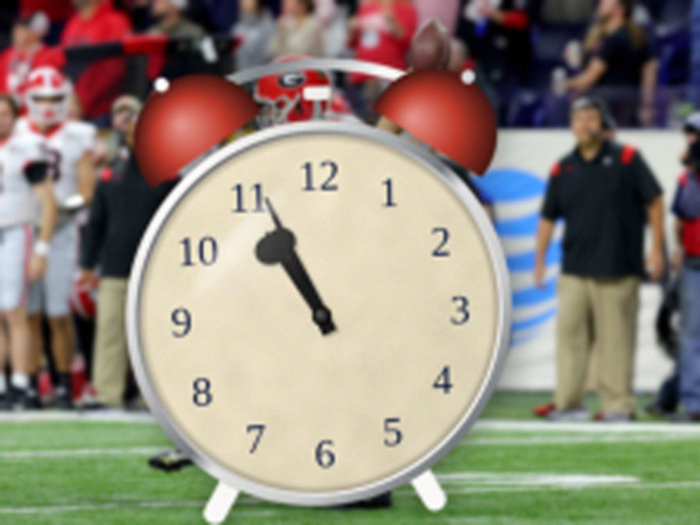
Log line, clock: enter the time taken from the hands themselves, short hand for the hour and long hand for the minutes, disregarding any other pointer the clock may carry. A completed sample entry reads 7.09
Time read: 10.56
